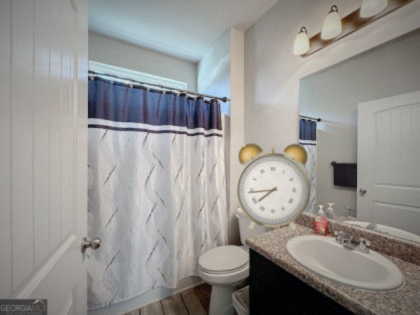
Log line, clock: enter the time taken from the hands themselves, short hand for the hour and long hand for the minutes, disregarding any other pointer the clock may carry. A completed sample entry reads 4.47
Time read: 7.44
